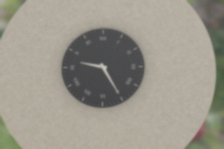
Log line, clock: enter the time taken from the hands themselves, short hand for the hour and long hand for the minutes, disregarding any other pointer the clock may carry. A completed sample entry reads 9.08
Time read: 9.25
